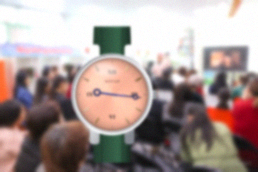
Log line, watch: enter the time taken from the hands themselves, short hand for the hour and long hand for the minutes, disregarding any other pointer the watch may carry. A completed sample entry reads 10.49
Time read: 9.16
